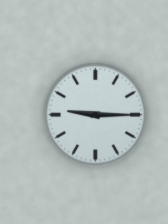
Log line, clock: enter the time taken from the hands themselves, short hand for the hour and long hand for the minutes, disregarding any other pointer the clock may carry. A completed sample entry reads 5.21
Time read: 9.15
